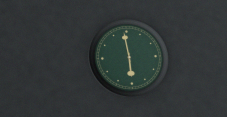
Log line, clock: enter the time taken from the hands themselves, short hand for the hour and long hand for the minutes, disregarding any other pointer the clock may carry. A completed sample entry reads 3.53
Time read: 5.59
